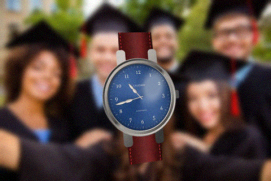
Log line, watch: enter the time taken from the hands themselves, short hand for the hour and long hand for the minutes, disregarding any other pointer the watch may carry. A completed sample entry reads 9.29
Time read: 10.43
